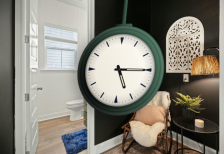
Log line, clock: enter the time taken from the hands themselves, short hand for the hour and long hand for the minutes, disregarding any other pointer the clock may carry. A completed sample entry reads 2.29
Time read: 5.15
